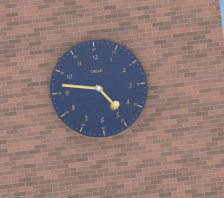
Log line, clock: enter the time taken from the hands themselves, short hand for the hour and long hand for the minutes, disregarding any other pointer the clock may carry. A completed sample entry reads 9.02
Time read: 4.47
